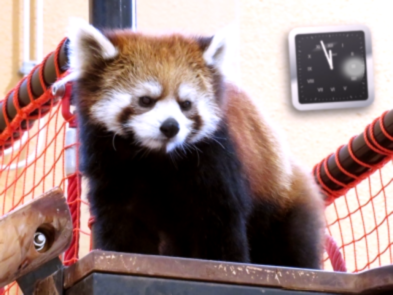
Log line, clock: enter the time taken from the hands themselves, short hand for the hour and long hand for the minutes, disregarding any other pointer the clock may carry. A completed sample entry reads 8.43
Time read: 11.57
